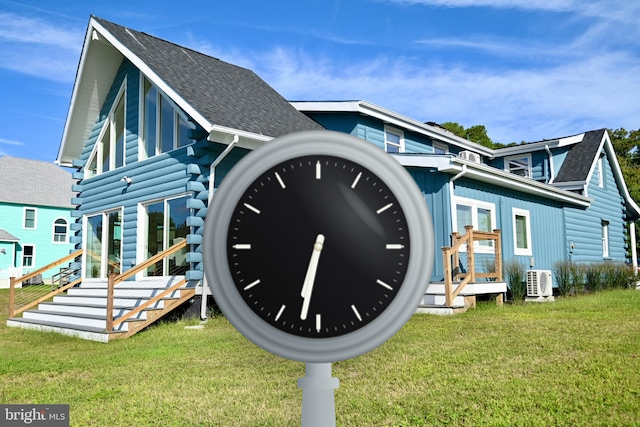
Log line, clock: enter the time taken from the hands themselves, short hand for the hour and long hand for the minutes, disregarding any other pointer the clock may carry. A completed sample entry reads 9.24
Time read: 6.32
